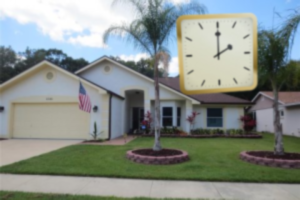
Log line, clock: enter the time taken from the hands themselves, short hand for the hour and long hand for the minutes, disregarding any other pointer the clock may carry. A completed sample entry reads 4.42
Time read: 2.00
